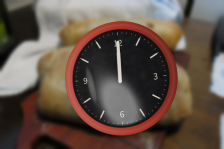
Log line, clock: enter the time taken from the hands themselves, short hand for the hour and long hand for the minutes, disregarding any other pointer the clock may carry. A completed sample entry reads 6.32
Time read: 12.00
